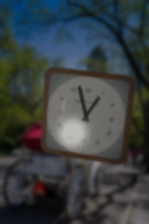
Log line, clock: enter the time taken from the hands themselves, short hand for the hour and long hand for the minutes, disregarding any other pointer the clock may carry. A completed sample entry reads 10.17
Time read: 12.57
